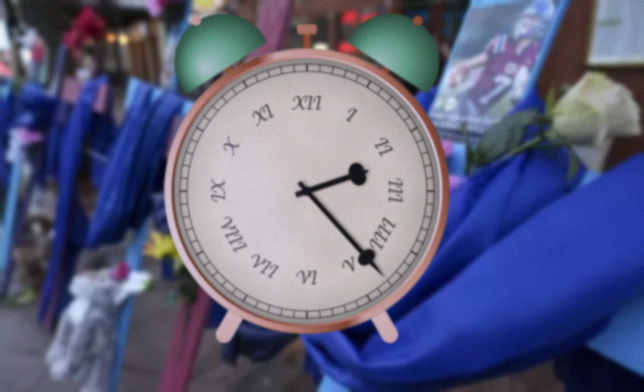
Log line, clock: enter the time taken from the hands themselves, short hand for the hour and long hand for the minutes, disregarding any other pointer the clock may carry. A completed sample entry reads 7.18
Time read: 2.23
